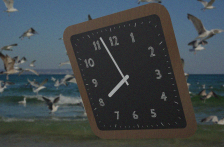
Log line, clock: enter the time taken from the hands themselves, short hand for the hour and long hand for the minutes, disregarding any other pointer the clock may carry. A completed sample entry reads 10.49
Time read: 7.57
